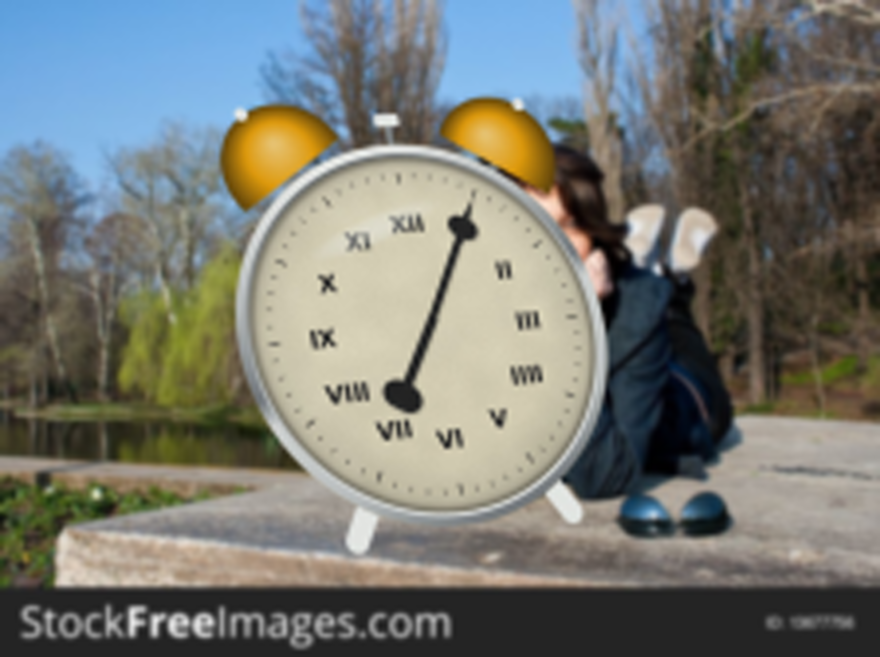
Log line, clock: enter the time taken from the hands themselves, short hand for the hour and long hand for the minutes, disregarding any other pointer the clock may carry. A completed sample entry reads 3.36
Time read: 7.05
